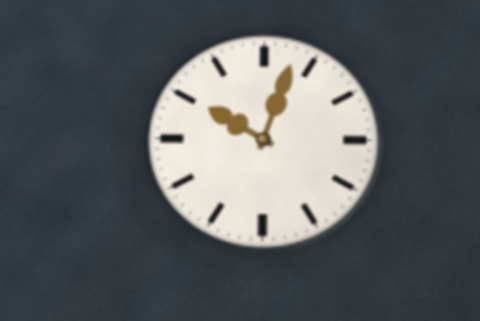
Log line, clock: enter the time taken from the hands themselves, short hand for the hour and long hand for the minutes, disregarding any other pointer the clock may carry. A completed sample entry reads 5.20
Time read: 10.03
